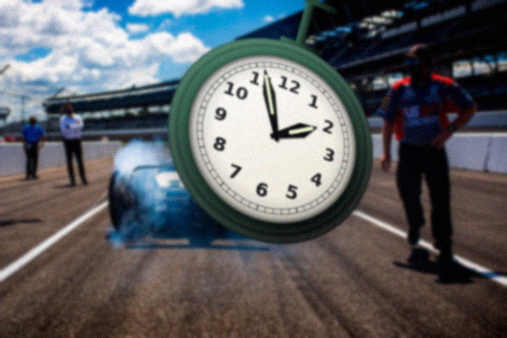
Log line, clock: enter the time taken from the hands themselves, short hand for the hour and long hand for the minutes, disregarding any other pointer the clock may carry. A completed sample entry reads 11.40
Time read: 1.56
